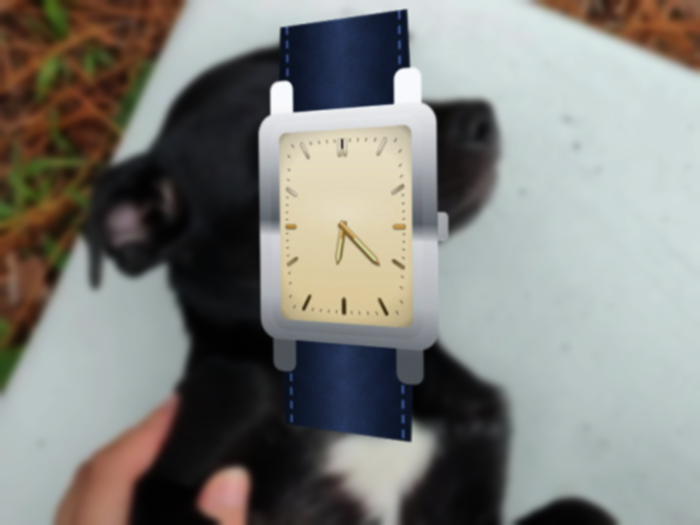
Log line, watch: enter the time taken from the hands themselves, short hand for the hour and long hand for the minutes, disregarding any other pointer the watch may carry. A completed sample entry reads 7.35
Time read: 6.22
